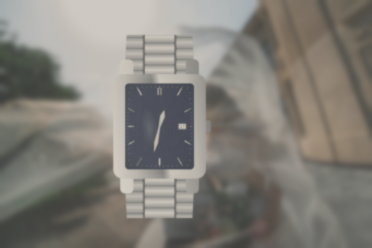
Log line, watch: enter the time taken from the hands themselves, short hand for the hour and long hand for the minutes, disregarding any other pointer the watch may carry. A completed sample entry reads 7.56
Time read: 12.32
